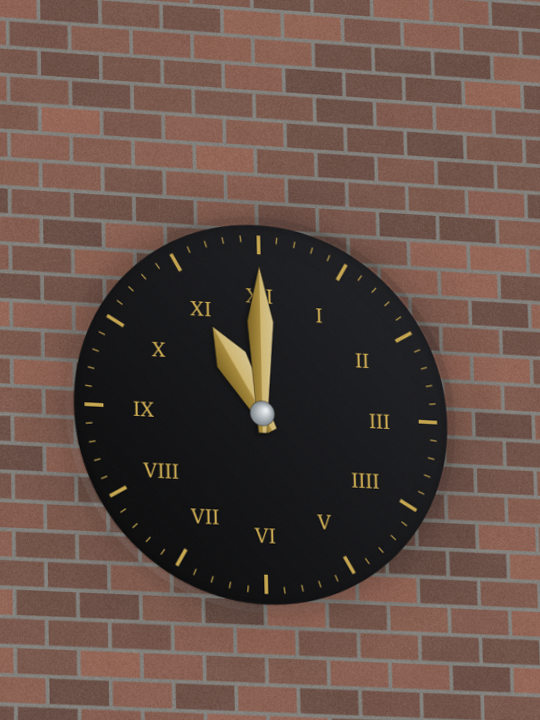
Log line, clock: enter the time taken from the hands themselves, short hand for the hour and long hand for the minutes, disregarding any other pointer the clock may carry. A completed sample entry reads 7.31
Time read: 11.00
